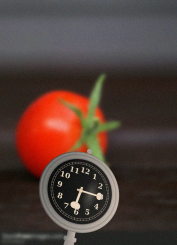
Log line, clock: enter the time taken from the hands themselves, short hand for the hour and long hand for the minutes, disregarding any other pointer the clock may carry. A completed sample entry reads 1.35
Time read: 6.15
